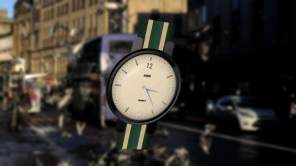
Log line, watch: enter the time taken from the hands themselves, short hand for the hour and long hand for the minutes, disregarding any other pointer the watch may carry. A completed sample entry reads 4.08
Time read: 3.24
